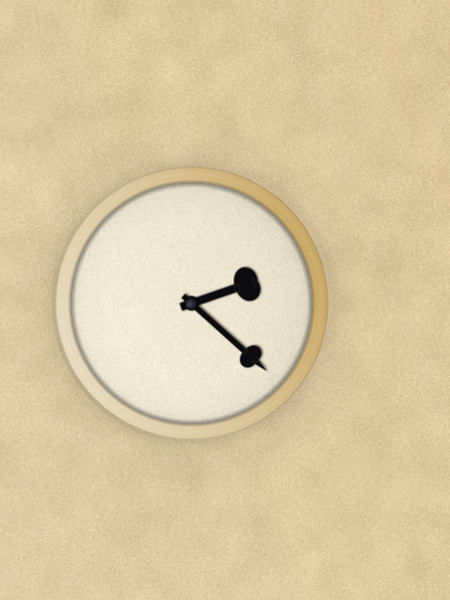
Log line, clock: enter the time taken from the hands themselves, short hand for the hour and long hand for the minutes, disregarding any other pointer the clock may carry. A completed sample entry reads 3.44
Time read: 2.22
